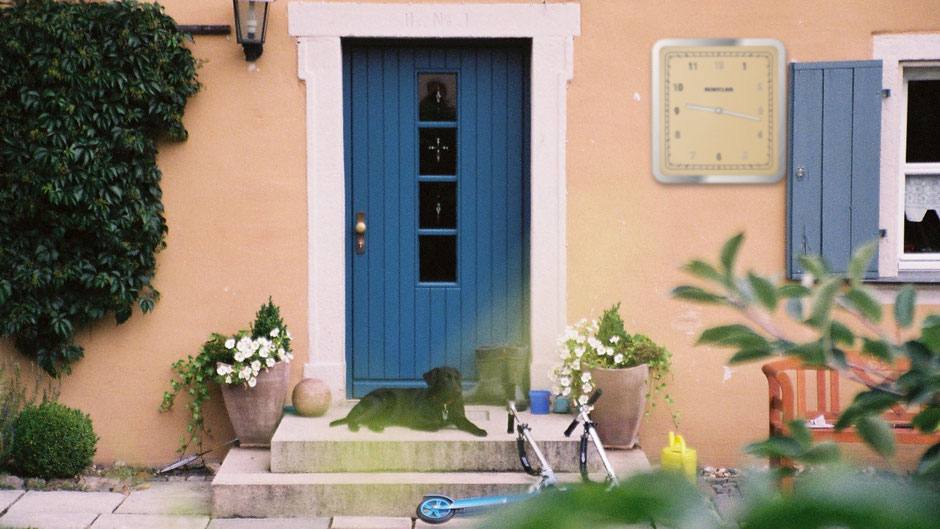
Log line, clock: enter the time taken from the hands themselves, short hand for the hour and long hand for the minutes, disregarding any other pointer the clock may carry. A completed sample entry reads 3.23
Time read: 9.17
